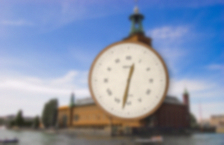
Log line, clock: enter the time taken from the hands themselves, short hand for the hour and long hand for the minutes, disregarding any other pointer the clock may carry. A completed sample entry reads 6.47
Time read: 12.32
